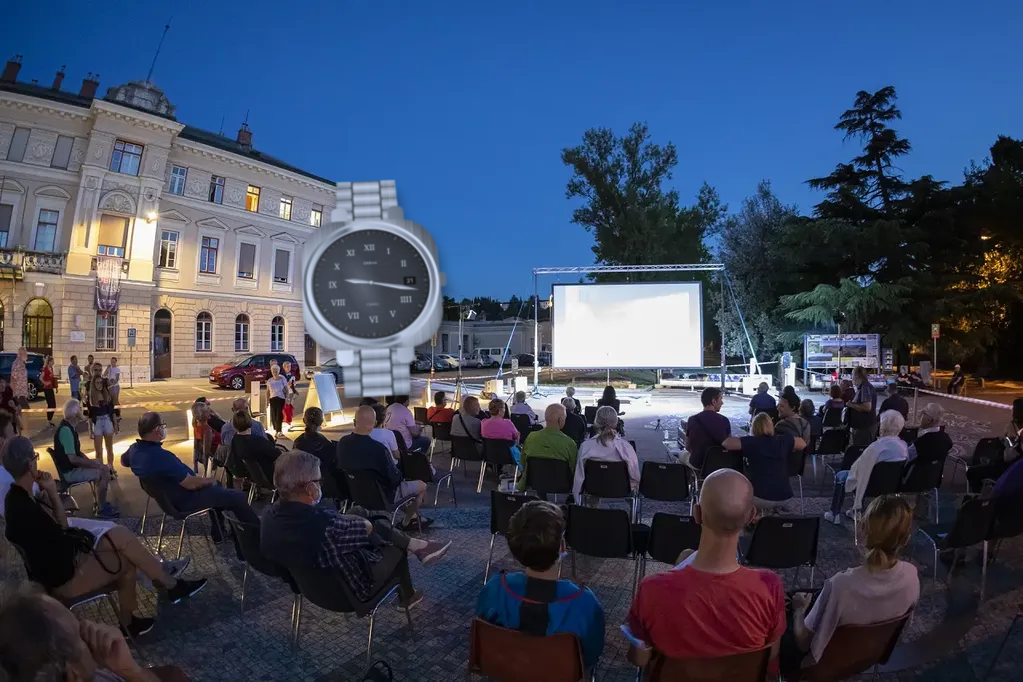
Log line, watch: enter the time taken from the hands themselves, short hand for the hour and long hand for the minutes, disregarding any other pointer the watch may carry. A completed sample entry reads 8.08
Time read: 9.17
